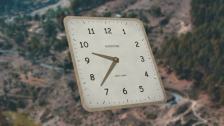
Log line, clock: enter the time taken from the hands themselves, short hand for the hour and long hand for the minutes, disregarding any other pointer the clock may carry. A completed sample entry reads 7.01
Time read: 9.37
